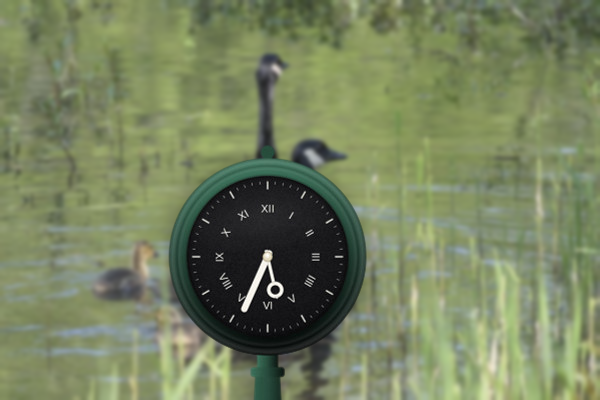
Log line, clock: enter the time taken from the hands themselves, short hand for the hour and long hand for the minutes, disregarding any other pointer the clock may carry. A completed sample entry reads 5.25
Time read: 5.34
